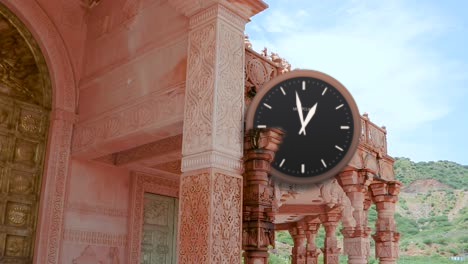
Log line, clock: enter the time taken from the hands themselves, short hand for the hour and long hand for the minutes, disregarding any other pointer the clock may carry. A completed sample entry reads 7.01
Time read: 12.58
